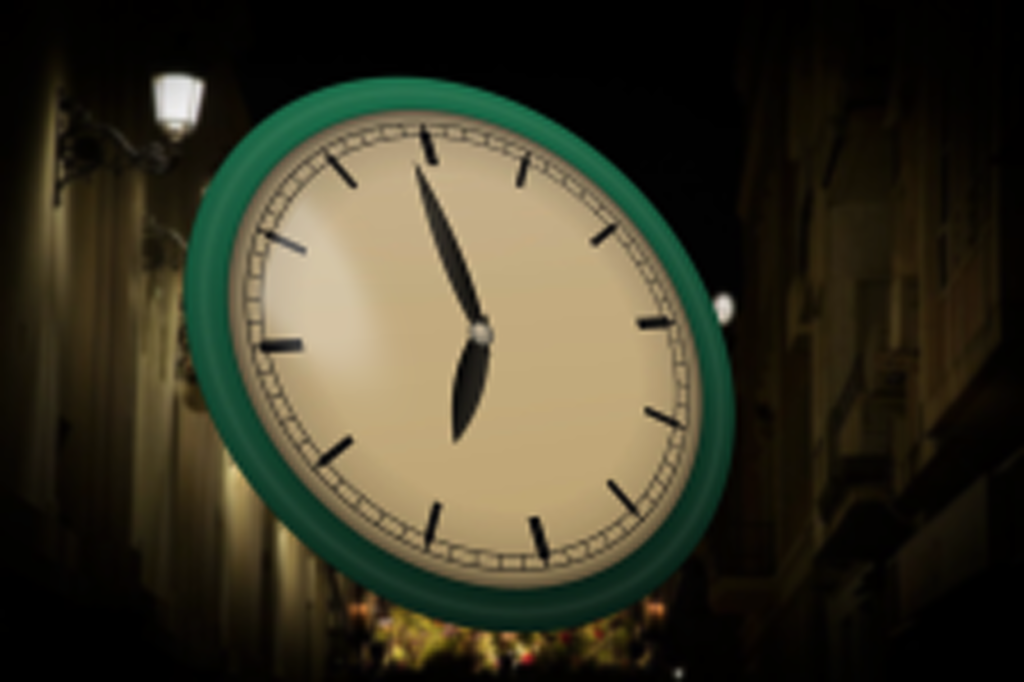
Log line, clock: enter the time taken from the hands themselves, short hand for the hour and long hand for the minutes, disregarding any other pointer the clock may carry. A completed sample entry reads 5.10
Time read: 6.59
